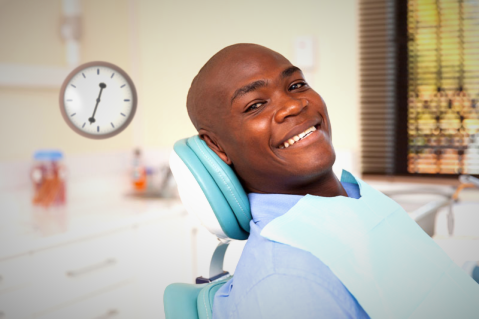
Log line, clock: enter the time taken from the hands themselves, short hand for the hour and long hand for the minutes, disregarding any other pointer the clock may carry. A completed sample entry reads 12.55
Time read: 12.33
